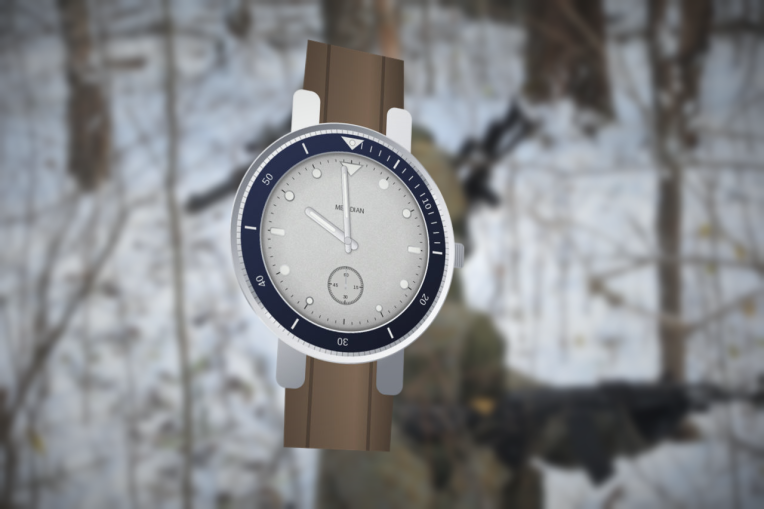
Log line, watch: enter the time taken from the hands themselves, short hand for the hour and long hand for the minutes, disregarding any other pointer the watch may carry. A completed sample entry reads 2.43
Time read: 9.59
